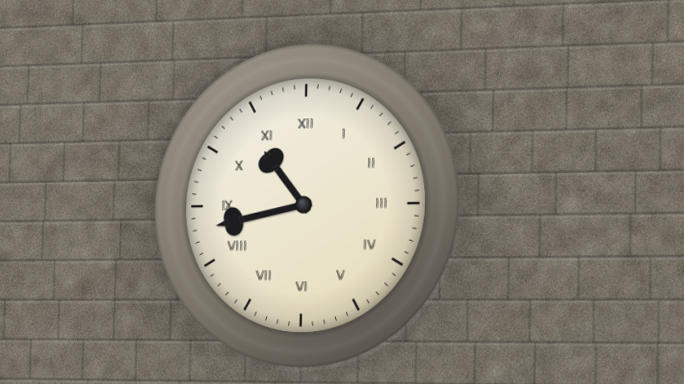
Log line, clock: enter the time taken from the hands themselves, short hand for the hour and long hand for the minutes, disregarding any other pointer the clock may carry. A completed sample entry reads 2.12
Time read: 10.43
